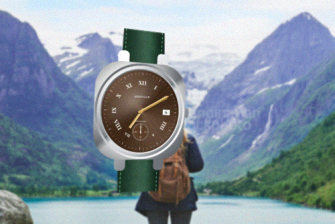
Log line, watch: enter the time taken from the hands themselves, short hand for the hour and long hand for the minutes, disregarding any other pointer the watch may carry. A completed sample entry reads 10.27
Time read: 7.10
